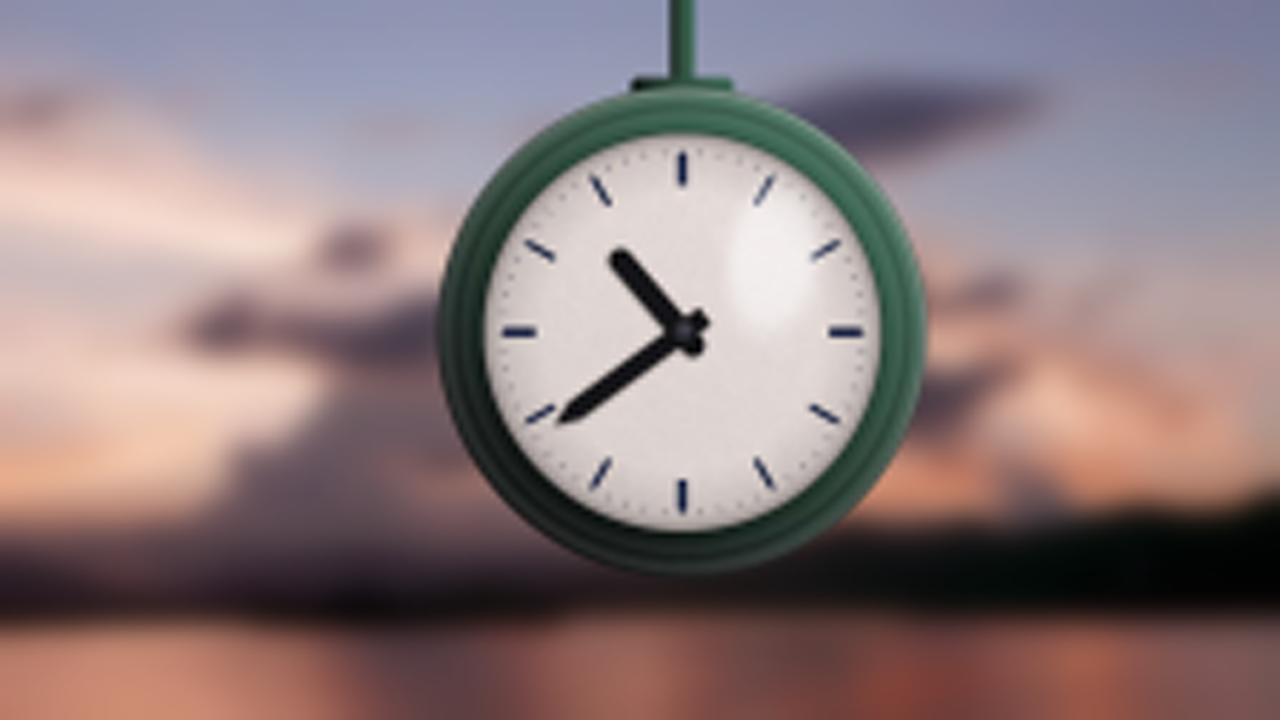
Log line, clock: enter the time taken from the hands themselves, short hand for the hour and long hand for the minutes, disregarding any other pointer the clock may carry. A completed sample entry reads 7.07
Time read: 10.39
